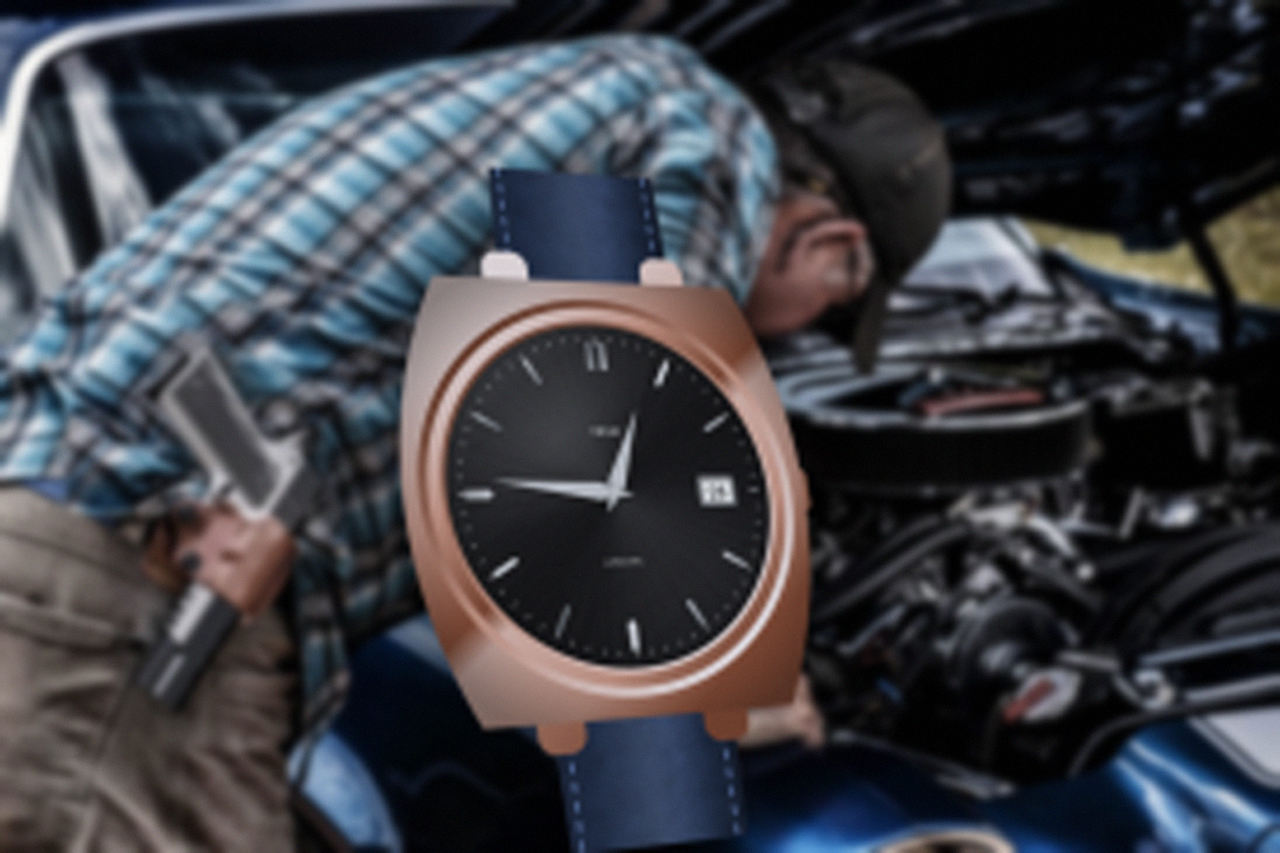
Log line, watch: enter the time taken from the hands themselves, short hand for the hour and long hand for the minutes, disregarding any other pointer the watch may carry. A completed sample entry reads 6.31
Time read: 12.46
